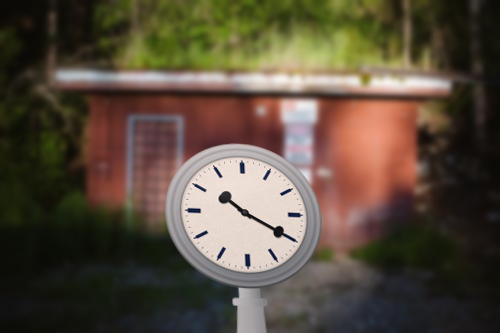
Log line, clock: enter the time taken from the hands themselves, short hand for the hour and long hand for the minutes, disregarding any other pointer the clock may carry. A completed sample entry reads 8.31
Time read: 10.20
